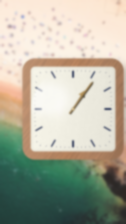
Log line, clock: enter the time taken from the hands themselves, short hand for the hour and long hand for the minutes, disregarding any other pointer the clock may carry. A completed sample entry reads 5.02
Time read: 1.06
